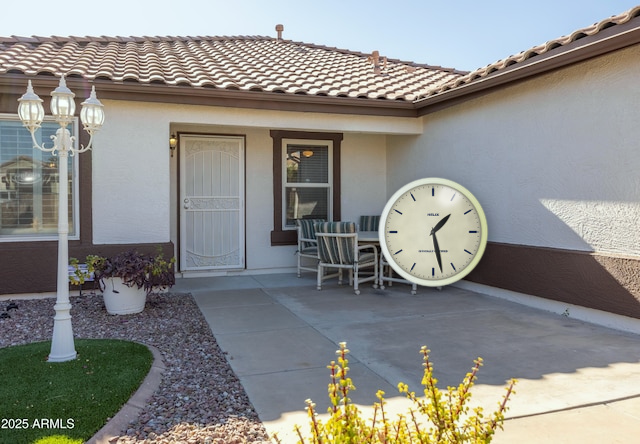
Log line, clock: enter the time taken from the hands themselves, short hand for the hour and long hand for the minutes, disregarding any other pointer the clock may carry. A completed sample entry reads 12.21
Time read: 1.28
